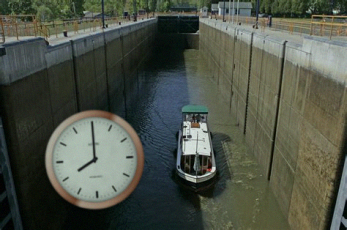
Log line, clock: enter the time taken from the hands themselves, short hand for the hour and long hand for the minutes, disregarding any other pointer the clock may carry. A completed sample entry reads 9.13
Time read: 8.00
